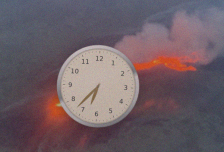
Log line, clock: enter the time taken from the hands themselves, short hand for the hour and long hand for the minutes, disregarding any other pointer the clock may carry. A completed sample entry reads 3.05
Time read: 6.37
